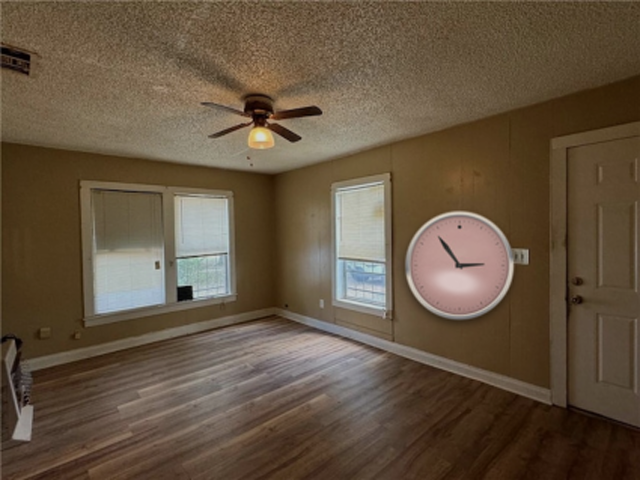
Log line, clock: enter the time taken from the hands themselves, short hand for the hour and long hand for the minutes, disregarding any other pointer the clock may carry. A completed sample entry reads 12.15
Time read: 2.54
